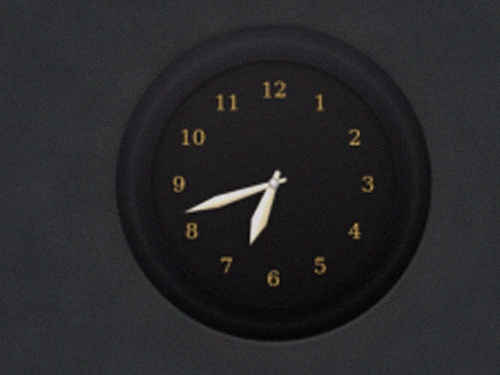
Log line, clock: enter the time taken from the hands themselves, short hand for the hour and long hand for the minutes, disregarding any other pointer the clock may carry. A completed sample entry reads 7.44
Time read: 6.42
